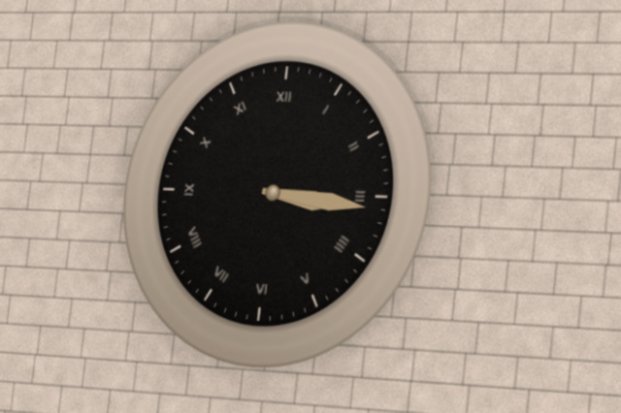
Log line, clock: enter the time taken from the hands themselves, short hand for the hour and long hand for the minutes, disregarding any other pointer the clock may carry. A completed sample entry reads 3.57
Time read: 3.16
